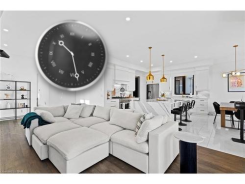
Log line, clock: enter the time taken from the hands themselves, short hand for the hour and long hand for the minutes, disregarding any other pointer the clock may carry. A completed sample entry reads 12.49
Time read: 10.28
